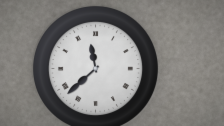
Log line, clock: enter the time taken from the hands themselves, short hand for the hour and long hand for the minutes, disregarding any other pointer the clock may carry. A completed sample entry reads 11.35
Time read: 11.38
